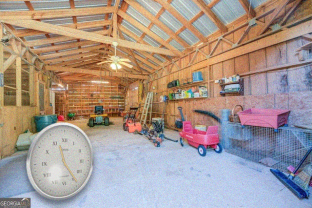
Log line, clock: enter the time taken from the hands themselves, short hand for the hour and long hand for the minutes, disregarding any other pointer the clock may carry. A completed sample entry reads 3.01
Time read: 11.24
